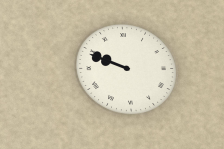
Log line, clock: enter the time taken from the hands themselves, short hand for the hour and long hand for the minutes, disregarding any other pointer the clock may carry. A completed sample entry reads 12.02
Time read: 9.49
